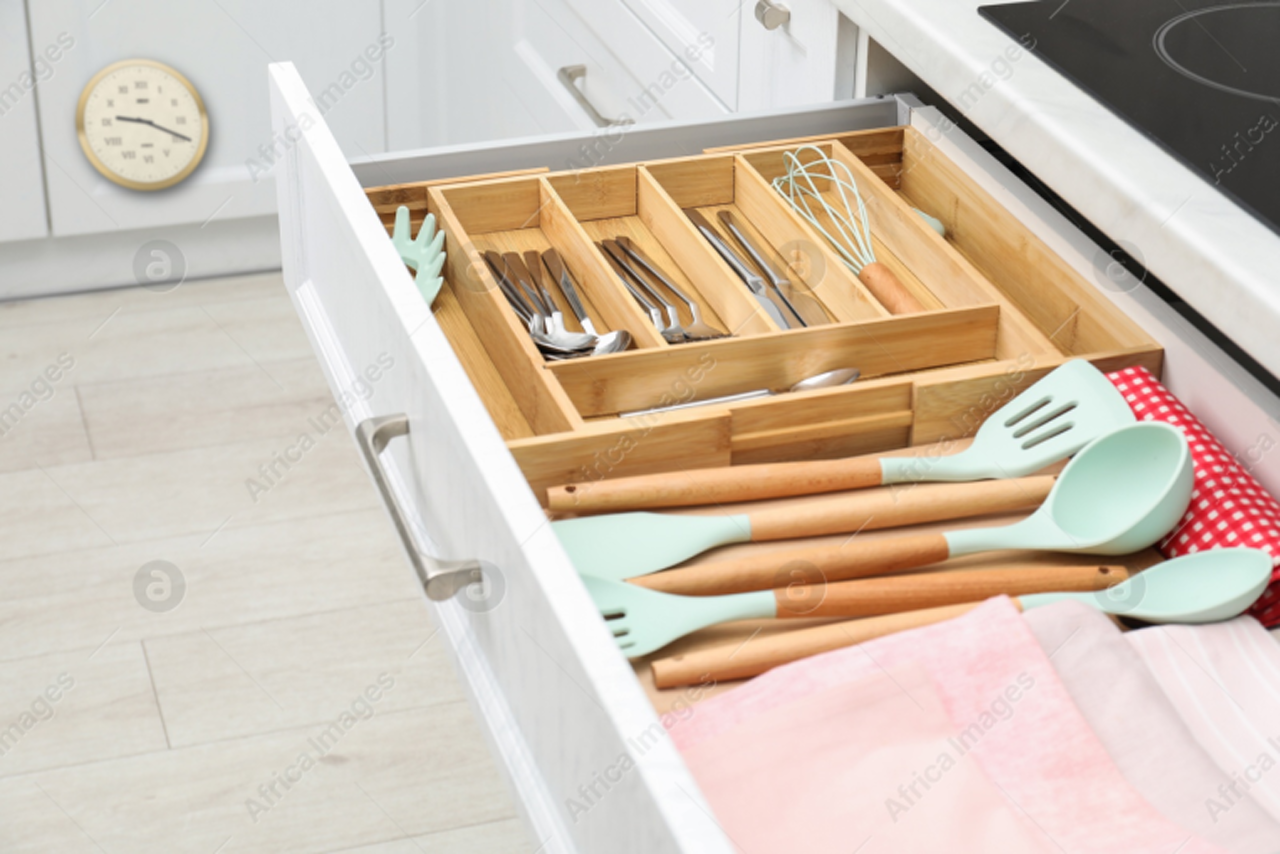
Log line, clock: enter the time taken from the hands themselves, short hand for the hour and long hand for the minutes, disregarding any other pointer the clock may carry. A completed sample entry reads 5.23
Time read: 9.19
